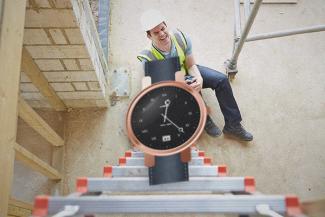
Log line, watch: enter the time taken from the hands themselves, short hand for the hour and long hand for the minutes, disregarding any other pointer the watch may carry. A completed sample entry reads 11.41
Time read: 12.23
